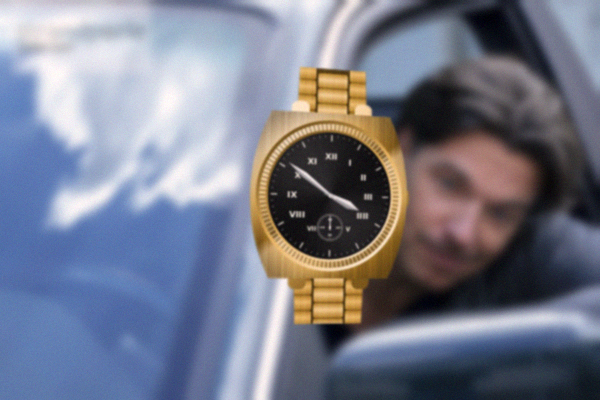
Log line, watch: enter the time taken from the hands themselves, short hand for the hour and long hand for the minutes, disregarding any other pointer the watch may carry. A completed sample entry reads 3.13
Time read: 3.51
